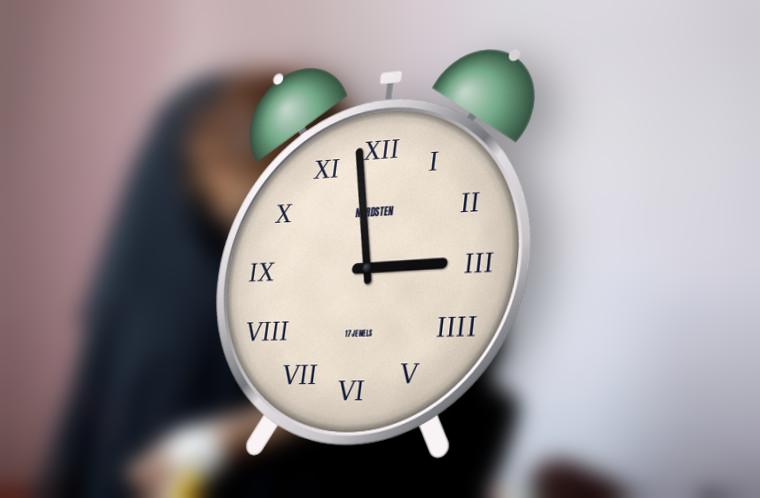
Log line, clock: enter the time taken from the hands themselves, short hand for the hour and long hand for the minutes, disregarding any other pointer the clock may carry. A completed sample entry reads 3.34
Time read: 2.58
